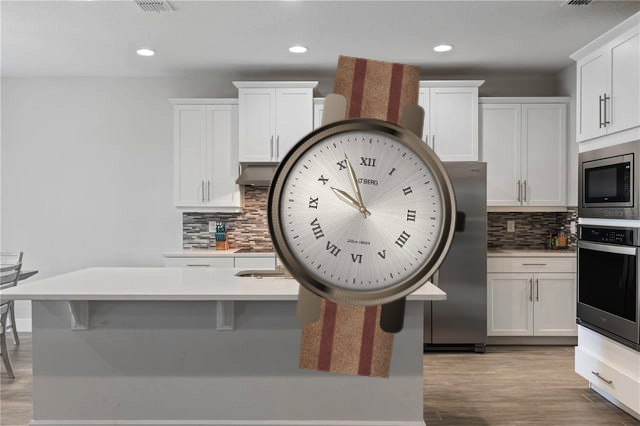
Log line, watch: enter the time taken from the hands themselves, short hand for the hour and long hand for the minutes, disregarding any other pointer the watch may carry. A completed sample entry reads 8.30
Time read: 9.56
